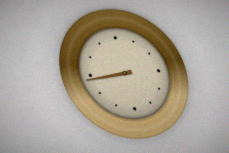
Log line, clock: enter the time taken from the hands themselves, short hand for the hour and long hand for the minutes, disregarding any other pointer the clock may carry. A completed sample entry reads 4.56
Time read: 8.44
